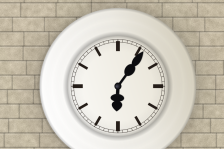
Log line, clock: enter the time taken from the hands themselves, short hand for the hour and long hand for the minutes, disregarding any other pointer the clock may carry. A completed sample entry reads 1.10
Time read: 6.06
